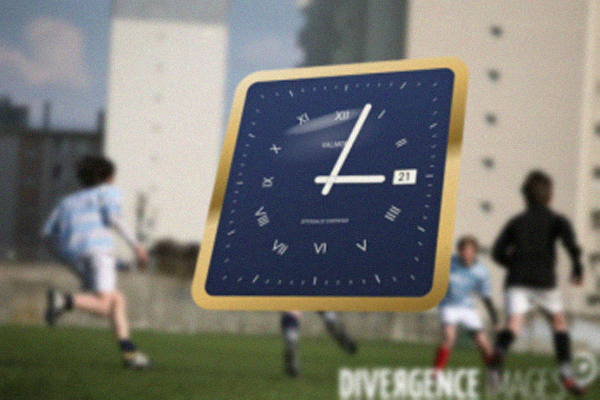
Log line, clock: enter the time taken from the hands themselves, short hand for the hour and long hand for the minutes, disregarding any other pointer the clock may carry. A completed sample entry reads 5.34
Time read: 3.03
